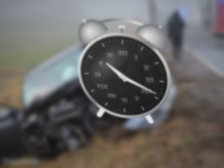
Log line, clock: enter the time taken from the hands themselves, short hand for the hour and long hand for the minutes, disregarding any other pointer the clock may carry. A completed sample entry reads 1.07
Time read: 10.19
